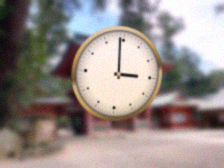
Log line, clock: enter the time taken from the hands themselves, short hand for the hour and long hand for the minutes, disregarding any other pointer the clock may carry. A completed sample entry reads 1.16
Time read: 2.59
